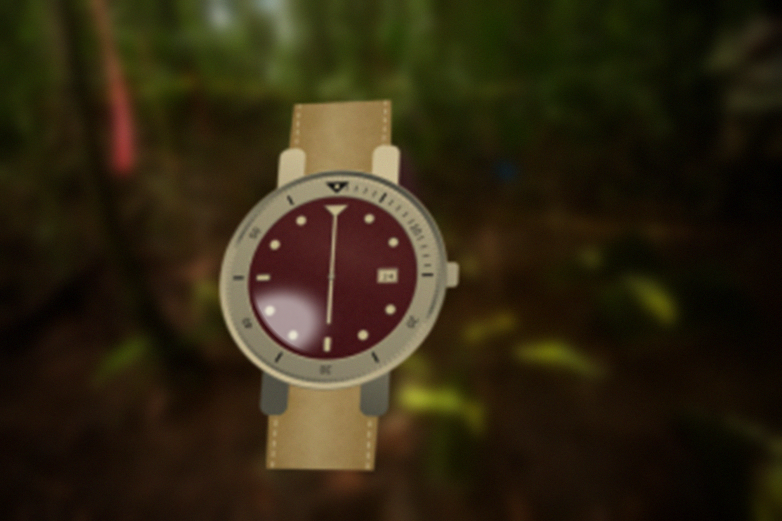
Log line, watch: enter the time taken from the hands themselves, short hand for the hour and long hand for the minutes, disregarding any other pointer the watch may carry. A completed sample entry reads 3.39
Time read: 6.00
